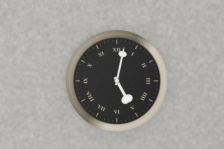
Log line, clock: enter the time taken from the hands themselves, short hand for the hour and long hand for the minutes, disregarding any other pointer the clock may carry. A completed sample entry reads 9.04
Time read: 5.02
